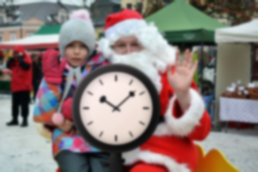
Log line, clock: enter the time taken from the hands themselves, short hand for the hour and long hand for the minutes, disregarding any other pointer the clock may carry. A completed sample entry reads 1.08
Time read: 10.08
